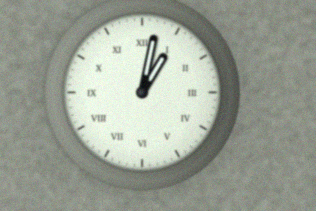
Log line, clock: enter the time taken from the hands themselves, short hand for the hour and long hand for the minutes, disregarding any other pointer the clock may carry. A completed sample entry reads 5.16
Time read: 1.02
